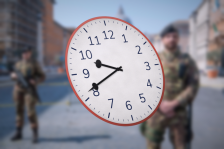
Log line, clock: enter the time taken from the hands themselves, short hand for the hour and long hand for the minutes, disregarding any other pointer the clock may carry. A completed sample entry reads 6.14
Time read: 9.41
